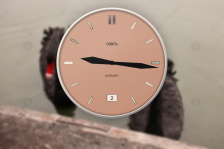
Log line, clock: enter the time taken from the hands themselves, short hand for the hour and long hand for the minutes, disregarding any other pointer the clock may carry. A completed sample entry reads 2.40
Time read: 9.16
